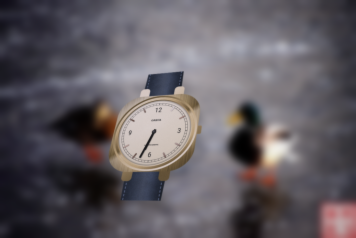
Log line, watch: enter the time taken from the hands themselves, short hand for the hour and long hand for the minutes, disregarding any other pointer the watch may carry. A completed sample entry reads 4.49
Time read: 6.33
